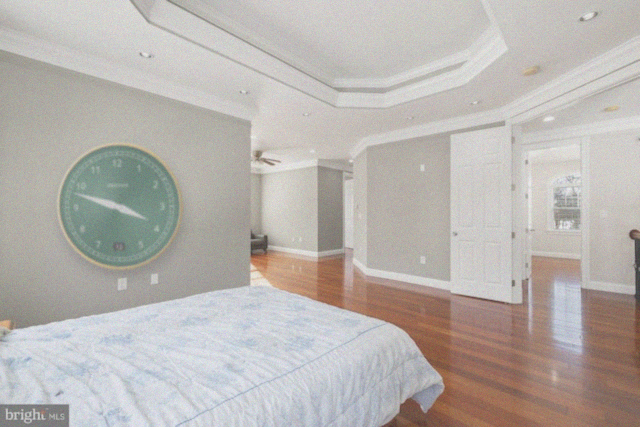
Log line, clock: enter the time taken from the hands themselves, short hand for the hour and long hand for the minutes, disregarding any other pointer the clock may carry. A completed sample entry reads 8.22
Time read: 3.48
